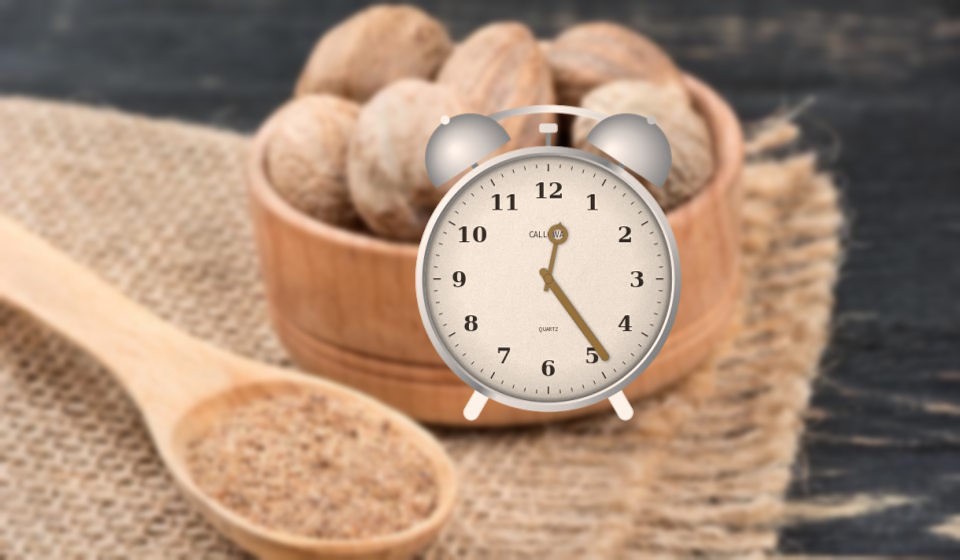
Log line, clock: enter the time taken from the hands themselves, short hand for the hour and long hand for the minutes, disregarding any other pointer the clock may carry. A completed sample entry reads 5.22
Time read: 12.24
